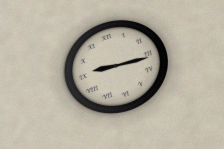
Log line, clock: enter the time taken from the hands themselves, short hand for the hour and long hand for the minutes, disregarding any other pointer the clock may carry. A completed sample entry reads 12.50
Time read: 9.16
